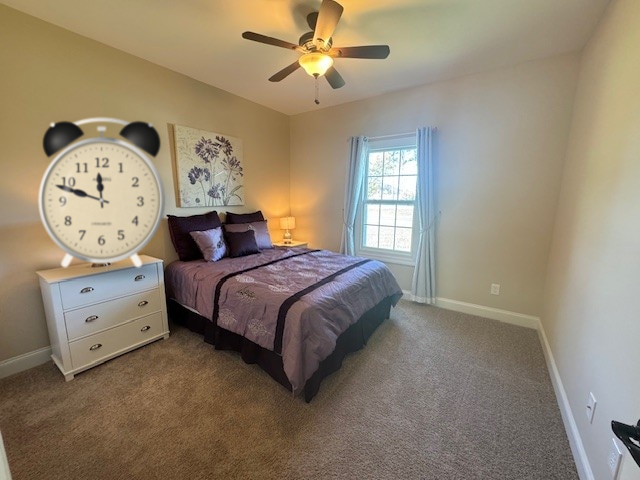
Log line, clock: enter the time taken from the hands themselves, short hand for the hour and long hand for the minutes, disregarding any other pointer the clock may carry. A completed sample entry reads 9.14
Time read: 11.48
